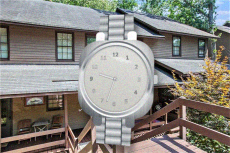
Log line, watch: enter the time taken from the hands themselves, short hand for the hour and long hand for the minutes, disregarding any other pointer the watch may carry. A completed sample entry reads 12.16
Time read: 9.33
